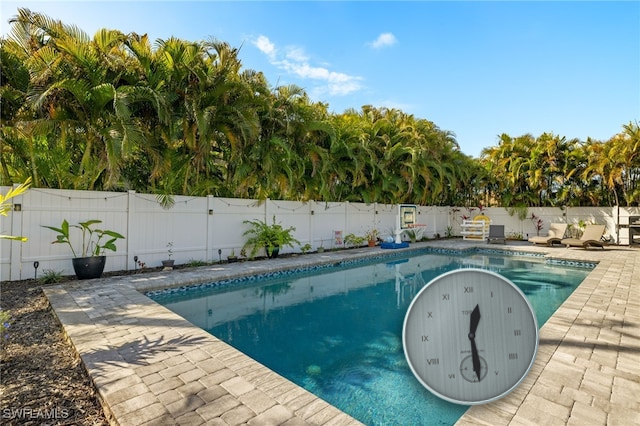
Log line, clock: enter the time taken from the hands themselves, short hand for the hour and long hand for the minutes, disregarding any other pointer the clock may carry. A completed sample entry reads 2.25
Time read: 12.29
